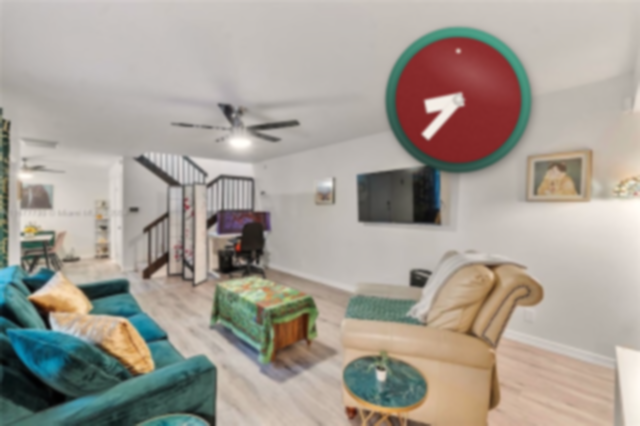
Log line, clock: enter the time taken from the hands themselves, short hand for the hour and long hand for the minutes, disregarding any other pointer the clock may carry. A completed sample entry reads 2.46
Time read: 8.37
